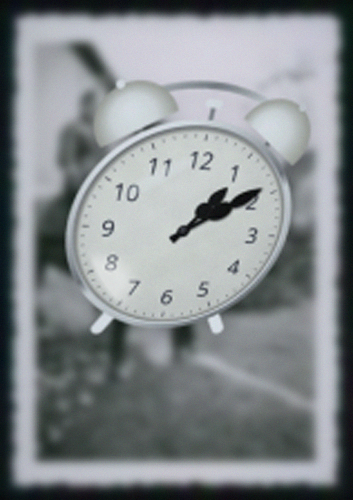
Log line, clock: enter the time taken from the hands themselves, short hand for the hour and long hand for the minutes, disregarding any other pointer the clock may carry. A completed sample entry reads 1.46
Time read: 1.09
